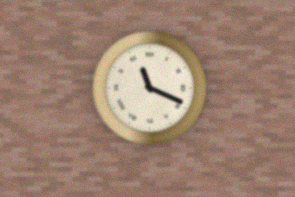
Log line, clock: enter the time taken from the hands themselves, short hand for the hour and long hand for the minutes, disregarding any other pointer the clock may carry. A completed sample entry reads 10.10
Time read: 11.19
